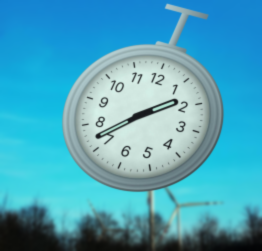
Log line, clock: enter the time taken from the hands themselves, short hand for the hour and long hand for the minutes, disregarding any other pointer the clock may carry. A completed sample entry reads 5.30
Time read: 1.37
